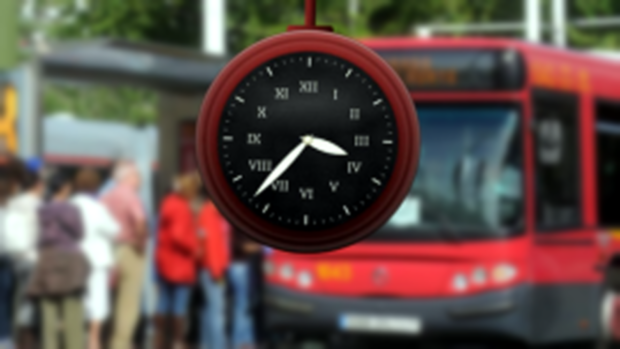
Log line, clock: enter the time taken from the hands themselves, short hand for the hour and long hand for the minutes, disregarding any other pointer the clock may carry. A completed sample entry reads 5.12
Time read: 3.37
